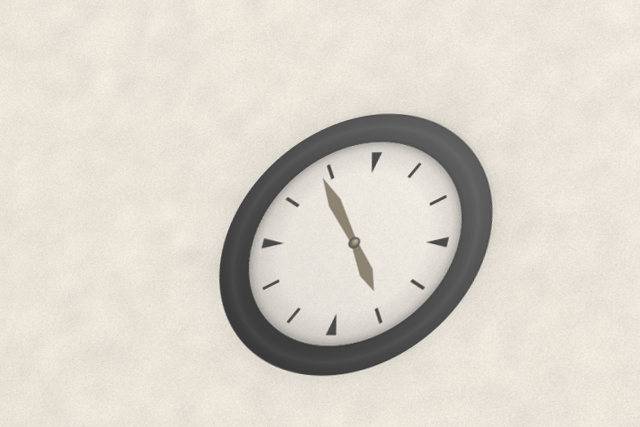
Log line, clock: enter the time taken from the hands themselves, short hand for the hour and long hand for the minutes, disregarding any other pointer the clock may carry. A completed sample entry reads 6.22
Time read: 4.54
